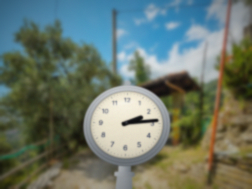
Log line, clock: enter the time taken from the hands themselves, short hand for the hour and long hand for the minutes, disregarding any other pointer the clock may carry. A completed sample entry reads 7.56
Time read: 2.14
